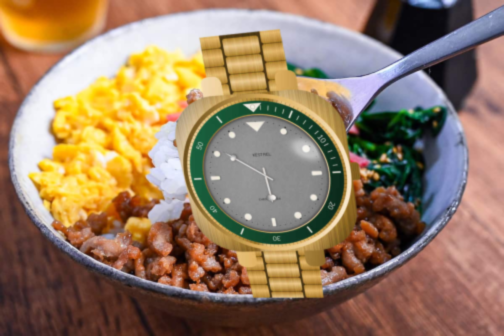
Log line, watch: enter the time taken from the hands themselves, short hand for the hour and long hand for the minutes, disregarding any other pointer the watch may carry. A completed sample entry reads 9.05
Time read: 5.51
